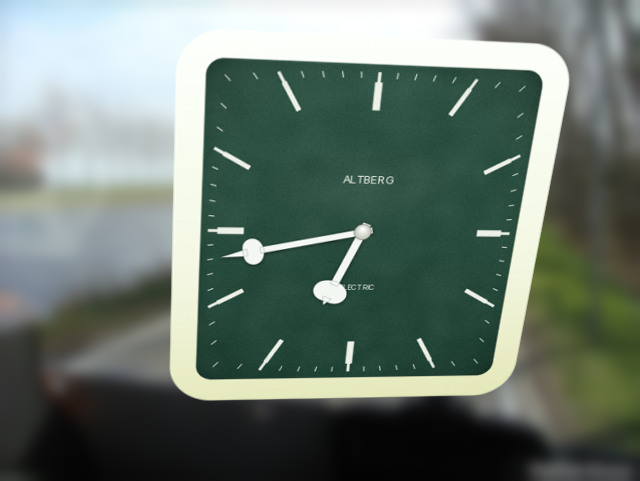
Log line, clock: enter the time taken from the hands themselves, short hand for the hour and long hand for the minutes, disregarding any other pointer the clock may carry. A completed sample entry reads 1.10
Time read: 6.43
